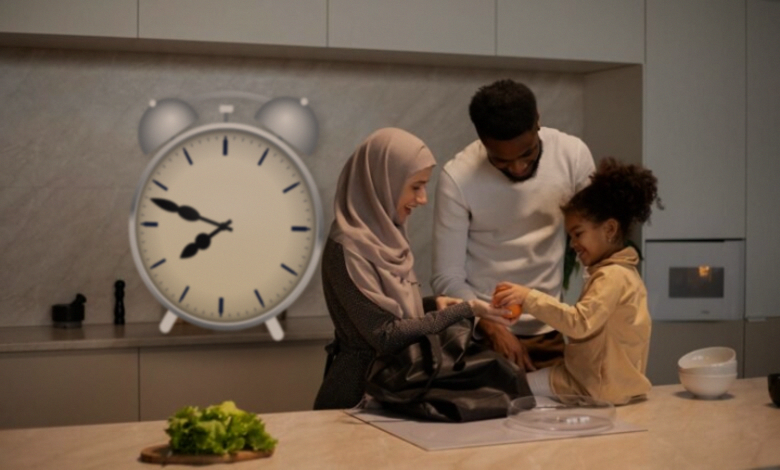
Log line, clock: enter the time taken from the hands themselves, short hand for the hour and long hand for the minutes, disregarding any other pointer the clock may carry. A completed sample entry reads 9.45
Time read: 7.48
